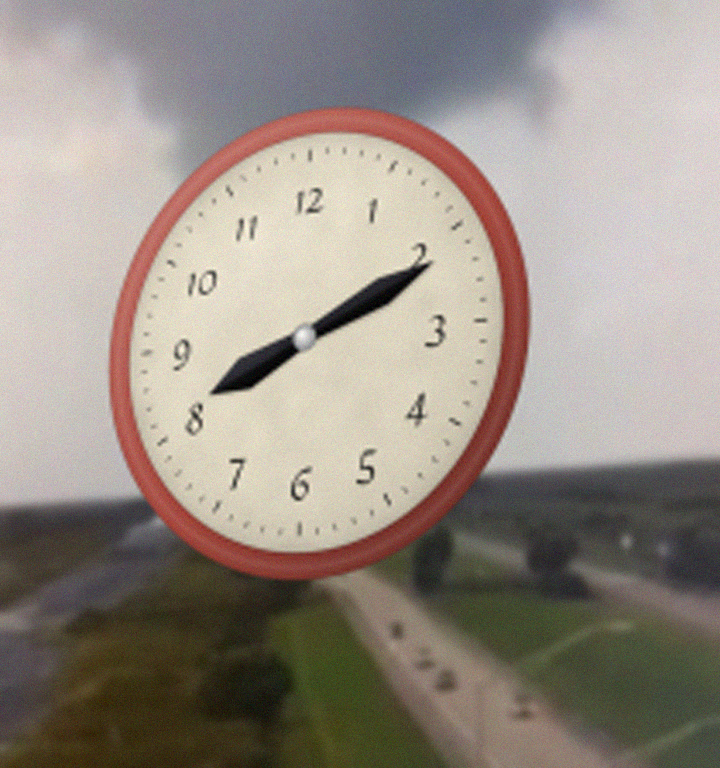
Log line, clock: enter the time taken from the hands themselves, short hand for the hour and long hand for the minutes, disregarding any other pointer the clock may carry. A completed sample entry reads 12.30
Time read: 8.11
